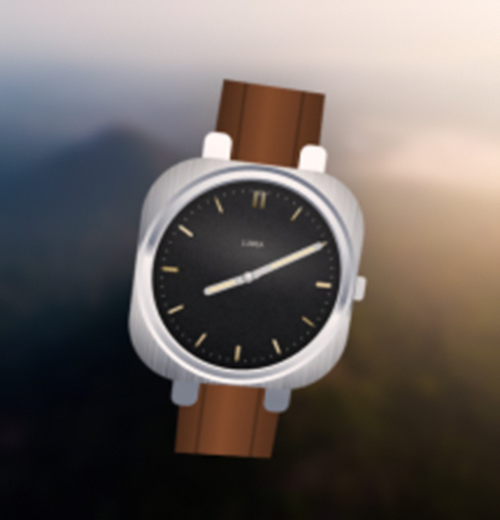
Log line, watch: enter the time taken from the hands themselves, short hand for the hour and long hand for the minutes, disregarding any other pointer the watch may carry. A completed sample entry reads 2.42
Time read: 8.10
